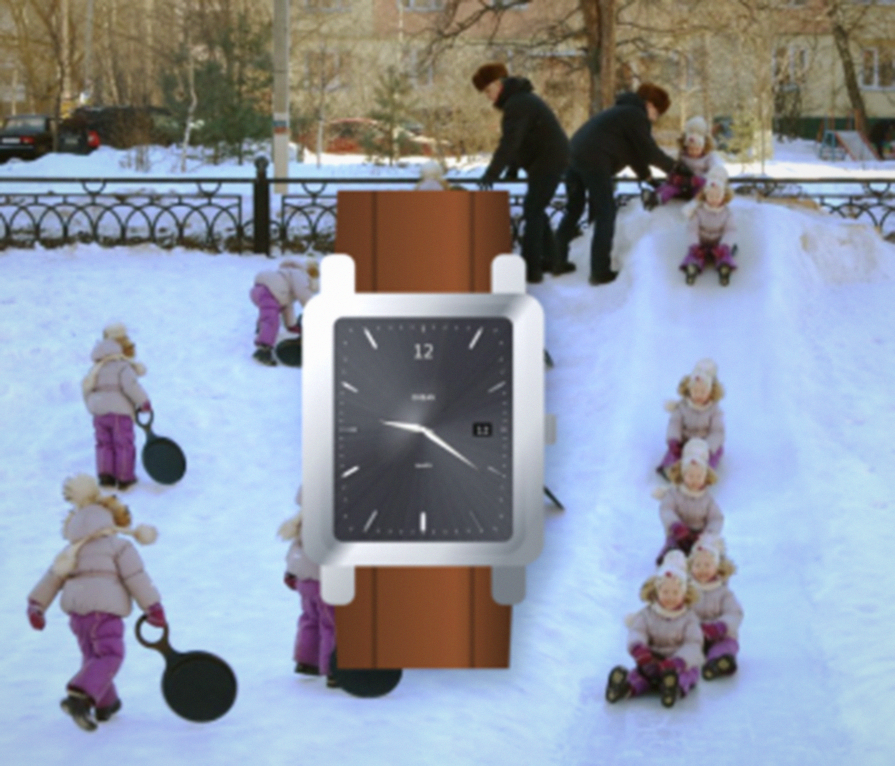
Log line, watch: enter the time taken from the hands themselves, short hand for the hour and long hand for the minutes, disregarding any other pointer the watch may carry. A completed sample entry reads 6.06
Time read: 9.21
